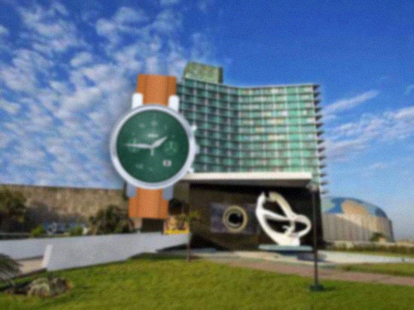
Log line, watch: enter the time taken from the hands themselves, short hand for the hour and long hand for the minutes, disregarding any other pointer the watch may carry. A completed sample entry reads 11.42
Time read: 1.45
